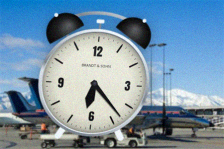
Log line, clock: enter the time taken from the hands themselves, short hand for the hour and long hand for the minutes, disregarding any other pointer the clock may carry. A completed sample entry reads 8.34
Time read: 6.23
